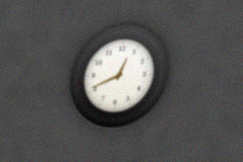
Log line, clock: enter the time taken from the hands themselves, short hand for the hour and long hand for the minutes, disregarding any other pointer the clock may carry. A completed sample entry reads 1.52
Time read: 12.41
